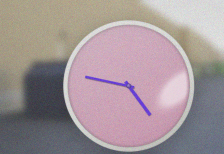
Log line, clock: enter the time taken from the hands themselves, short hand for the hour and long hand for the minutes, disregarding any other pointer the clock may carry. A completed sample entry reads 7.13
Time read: 4.47
